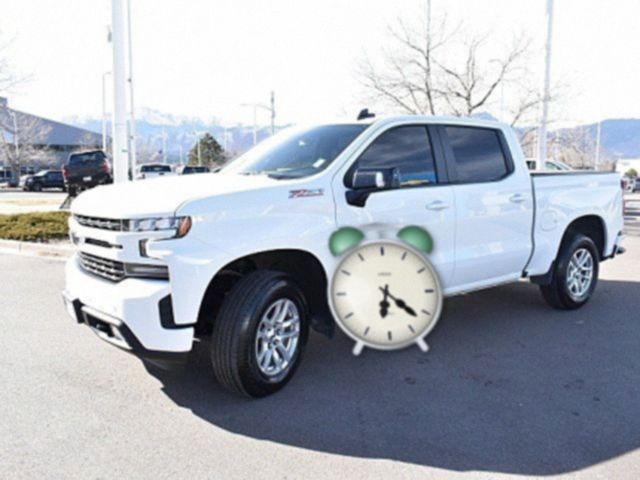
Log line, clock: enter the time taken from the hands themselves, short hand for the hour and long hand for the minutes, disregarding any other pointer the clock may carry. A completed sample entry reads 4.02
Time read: 6.22
